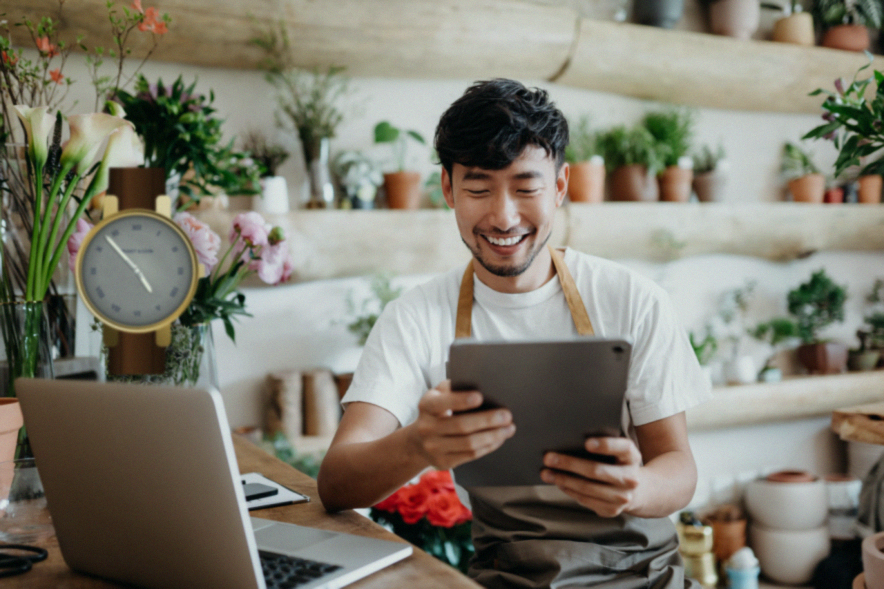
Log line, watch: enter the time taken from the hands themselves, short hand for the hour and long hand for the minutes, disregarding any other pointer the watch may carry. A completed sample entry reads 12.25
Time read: 4.53
